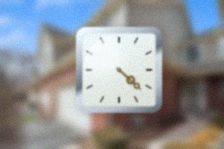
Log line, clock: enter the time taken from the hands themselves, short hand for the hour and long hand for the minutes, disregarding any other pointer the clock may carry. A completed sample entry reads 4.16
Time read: 4.22
